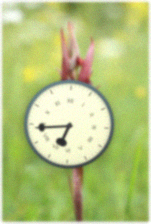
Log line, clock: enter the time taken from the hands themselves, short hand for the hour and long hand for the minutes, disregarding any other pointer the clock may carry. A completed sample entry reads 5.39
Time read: 6.44
